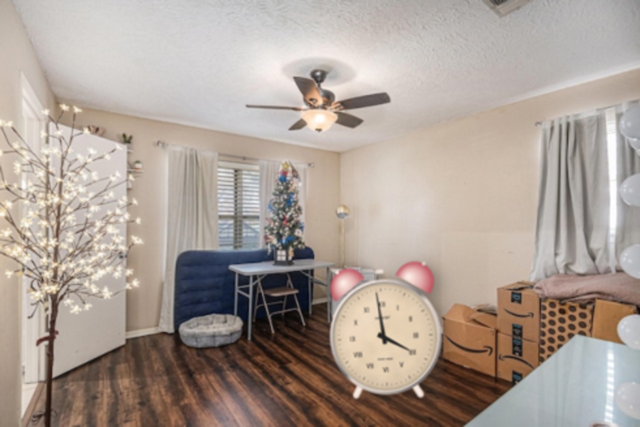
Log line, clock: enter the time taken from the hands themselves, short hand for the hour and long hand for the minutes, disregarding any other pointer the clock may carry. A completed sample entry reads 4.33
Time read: 3.59
